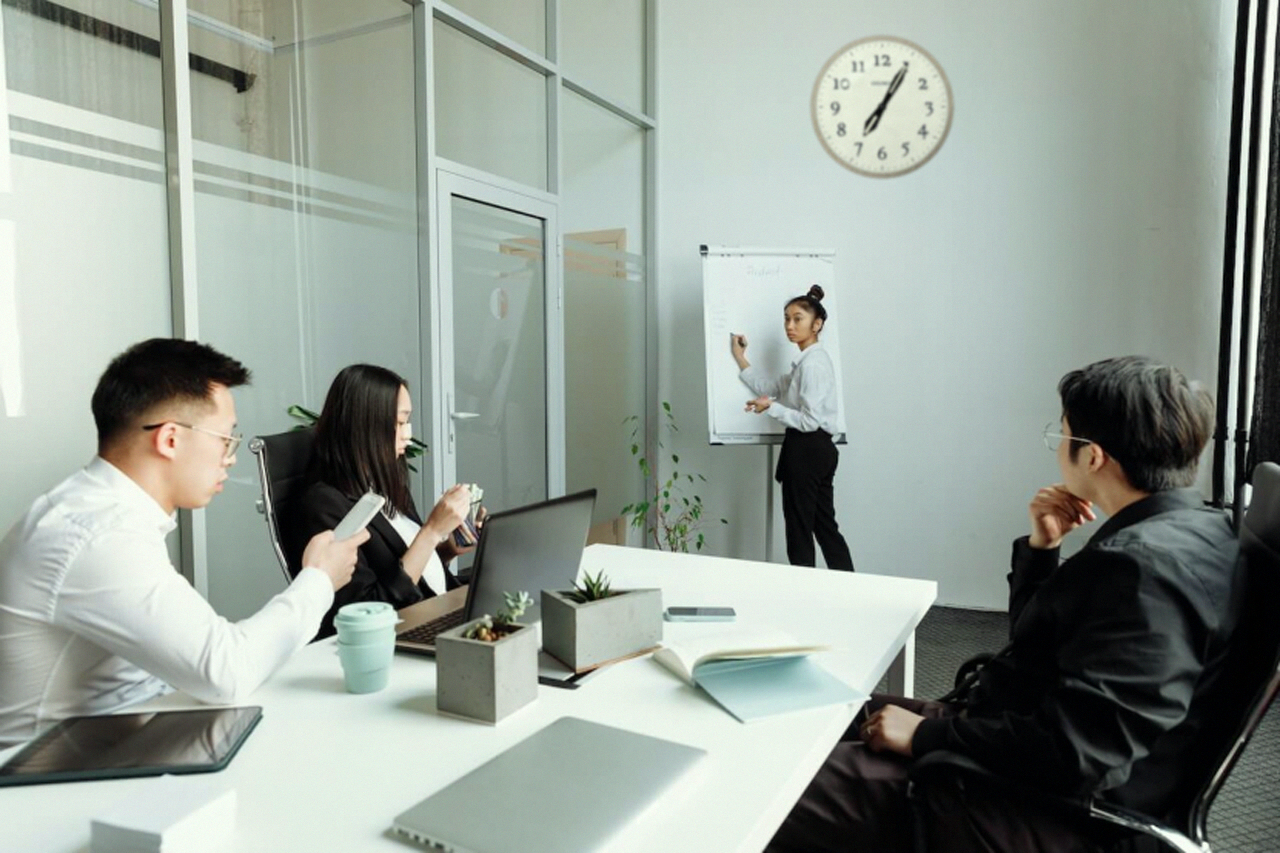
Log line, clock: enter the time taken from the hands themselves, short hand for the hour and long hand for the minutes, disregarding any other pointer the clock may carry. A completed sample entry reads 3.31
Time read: 7.05
